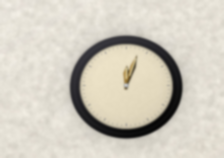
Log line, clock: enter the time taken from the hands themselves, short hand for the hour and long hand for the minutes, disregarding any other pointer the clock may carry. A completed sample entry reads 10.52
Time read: 12.03
